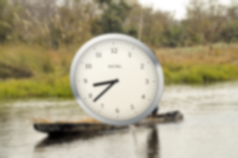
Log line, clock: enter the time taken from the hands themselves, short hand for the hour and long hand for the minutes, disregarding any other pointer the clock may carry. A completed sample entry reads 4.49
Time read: 8.38
